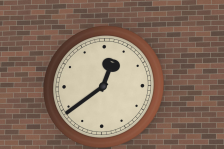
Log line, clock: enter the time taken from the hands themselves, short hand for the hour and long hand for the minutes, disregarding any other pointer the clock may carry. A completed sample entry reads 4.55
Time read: 12.39
